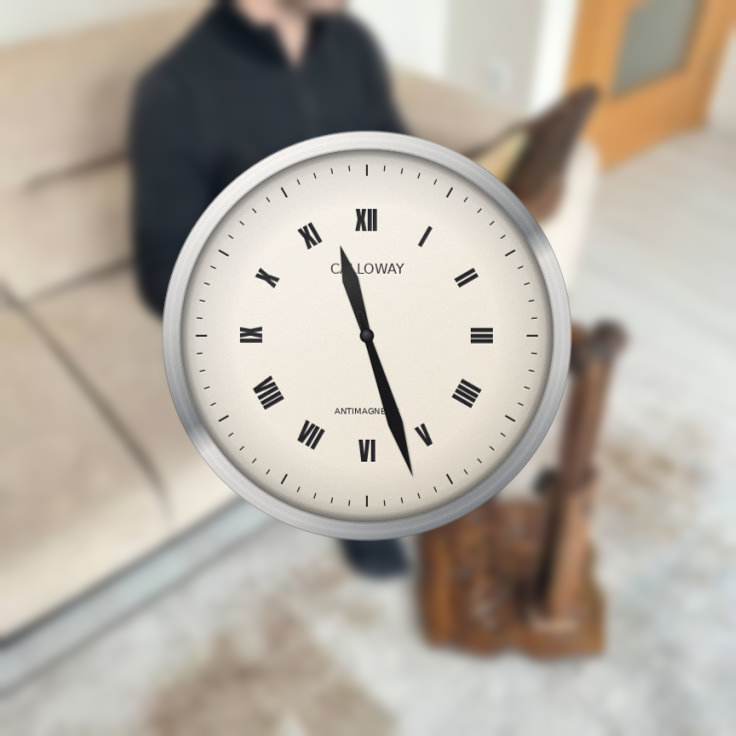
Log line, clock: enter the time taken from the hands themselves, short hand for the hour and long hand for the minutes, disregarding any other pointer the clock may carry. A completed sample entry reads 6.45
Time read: 11.27
